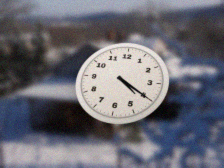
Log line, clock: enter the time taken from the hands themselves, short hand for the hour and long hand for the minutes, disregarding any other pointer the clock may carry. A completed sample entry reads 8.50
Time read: 4.20
